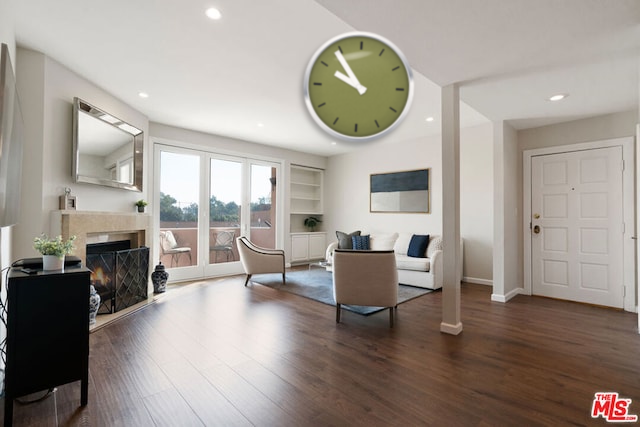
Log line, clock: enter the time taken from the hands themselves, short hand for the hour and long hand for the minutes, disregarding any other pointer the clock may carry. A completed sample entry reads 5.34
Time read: 9.54
